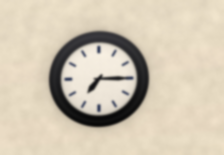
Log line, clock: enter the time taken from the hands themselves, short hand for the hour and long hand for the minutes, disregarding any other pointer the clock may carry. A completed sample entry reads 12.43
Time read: 7.15
